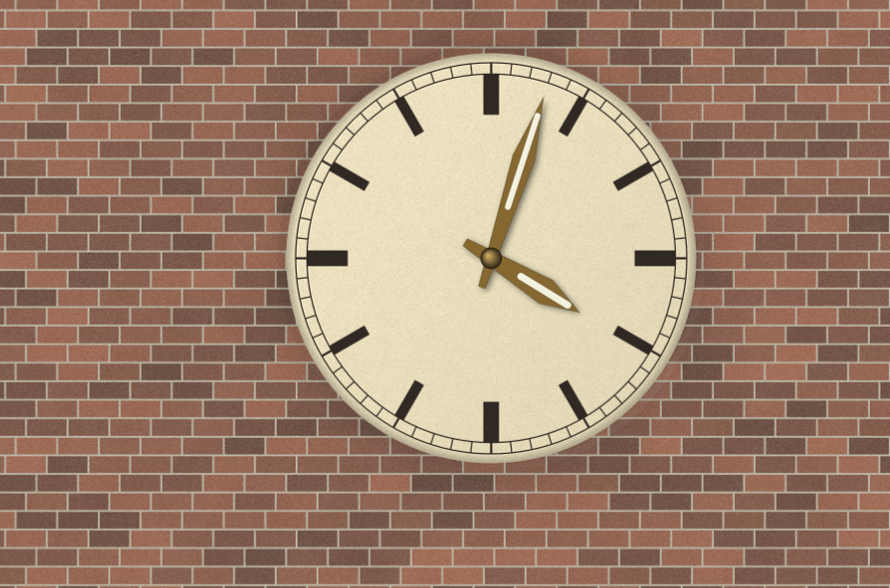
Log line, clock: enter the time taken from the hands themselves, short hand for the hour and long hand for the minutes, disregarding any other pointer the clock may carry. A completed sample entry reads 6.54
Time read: 4.03
